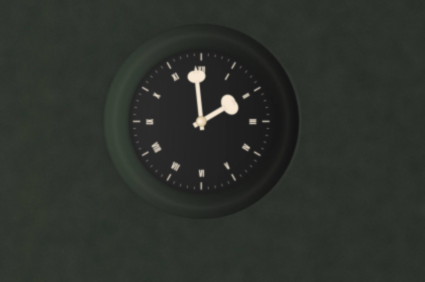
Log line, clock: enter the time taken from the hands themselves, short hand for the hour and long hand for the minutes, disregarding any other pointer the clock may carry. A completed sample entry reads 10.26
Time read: 1.59
